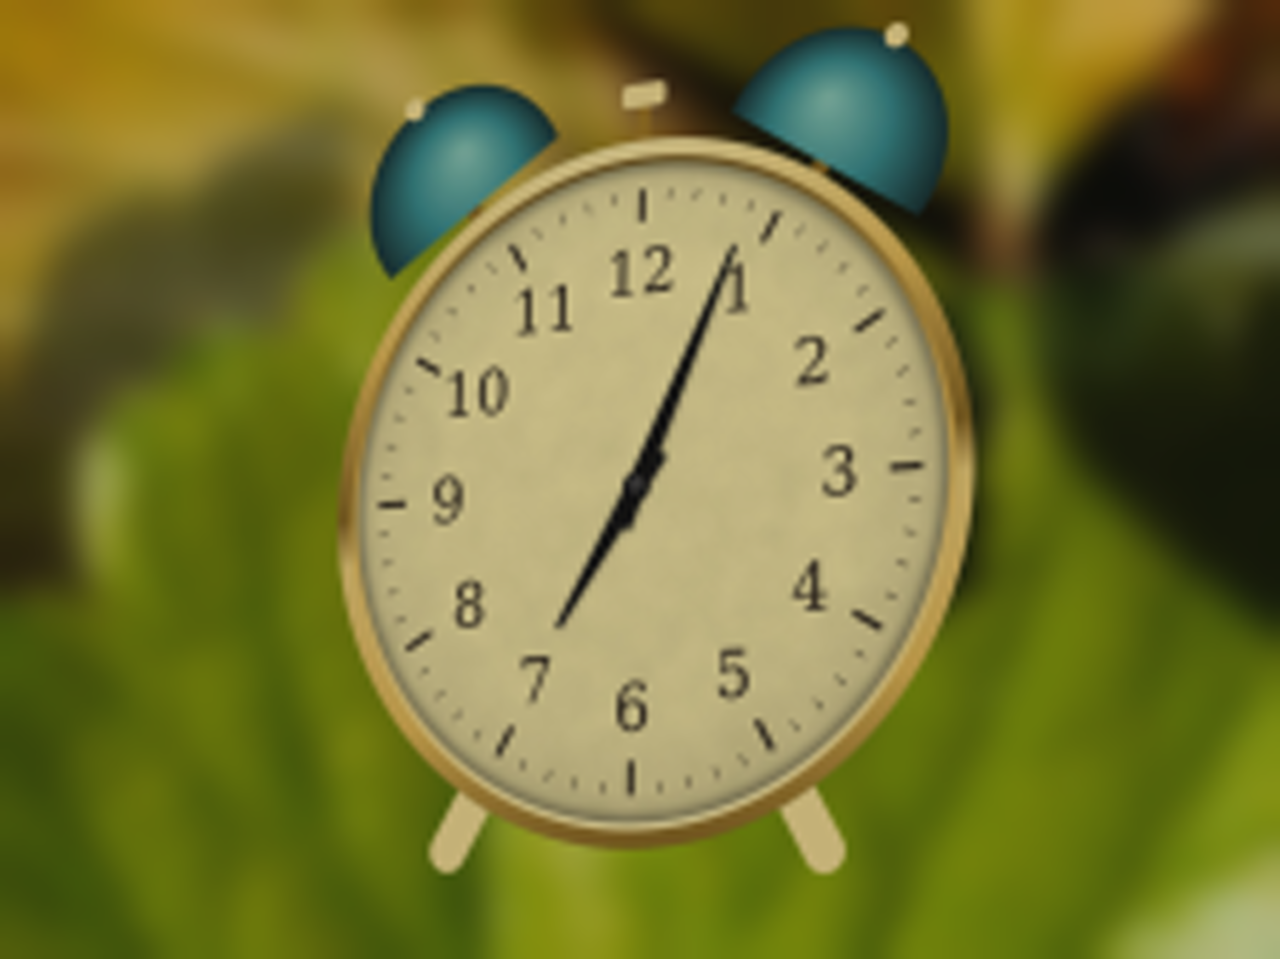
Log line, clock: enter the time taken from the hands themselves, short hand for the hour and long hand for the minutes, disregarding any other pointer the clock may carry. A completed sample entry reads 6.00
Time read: 7.04
